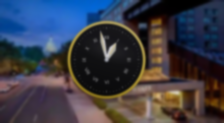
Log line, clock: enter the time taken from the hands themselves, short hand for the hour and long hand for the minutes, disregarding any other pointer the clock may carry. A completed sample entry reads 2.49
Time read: 12.58
